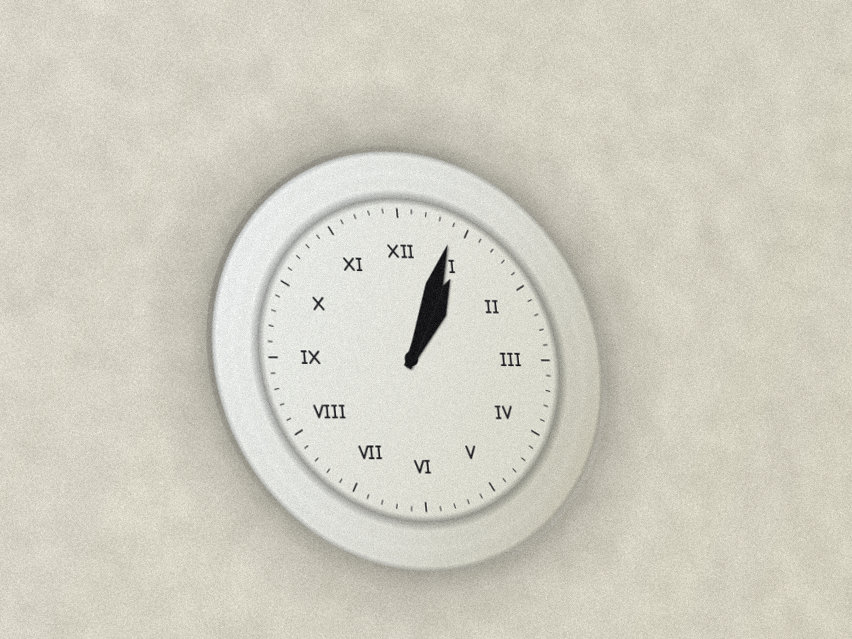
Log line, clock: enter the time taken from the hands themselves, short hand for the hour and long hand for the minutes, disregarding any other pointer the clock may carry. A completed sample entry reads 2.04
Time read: 1.04
